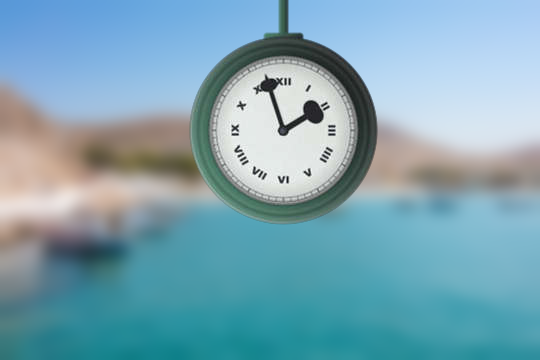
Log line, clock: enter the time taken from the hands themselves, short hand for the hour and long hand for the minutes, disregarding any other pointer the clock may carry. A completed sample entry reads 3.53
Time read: 1.57
